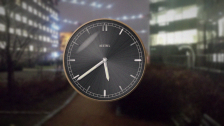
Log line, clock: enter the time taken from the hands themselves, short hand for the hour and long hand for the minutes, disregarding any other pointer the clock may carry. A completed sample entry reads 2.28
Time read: 5.39
